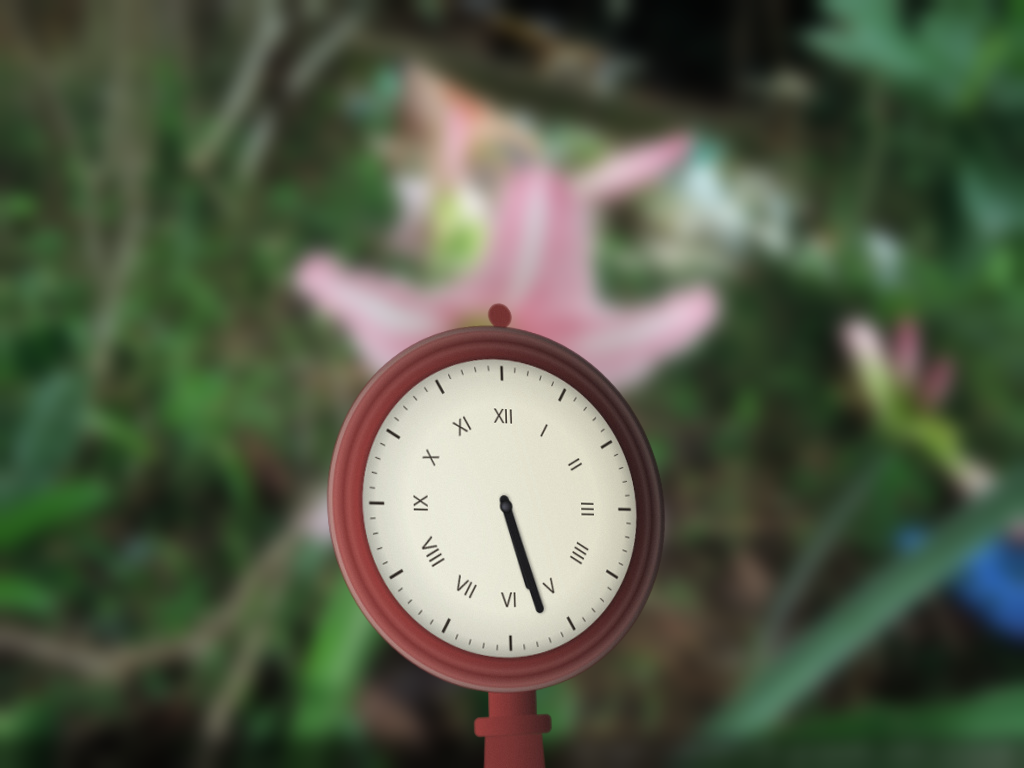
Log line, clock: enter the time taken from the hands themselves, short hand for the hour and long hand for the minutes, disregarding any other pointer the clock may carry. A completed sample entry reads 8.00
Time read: 5.27
